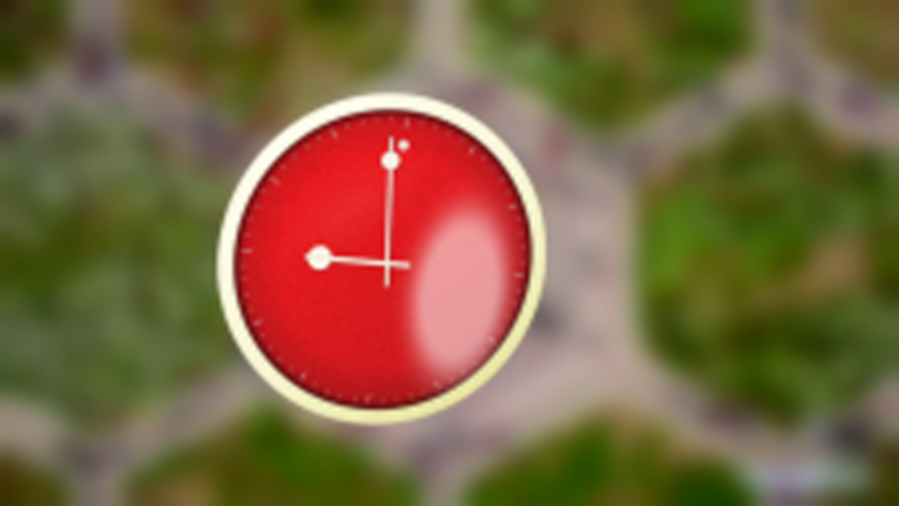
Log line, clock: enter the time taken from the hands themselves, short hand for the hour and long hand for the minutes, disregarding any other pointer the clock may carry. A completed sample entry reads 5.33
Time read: 8.59
